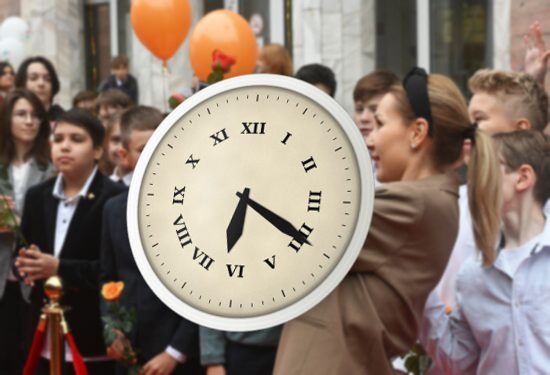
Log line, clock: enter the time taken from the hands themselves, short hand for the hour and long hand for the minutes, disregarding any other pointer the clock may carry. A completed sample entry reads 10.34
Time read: 6.20
